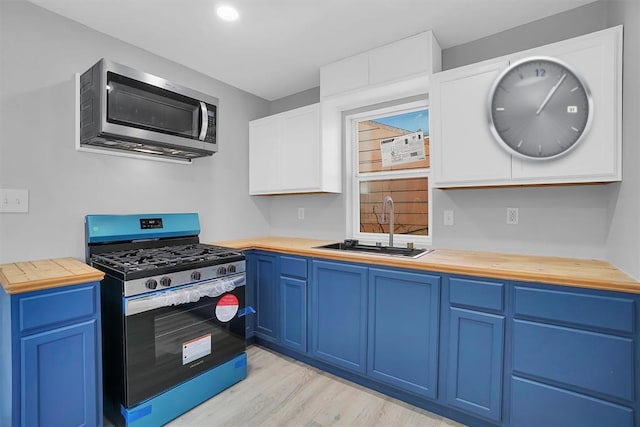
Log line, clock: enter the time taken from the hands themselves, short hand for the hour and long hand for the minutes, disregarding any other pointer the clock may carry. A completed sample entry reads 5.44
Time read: 1.06
